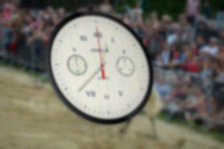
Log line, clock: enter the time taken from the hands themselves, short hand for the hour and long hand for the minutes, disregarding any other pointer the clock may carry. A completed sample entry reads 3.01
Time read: 12.38
